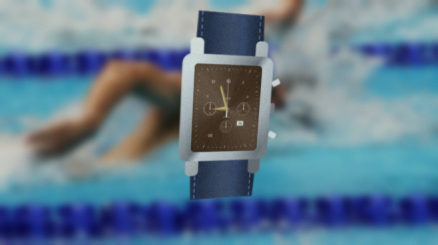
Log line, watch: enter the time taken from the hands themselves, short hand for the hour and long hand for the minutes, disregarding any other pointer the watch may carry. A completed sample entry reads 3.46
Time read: 8.57
